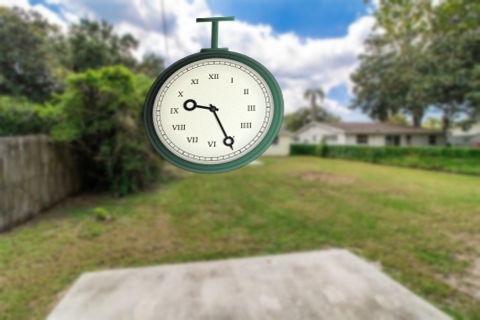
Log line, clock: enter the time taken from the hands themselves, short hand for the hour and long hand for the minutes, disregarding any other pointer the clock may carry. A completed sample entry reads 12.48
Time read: 9.26
